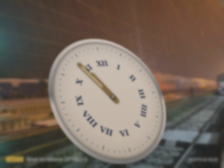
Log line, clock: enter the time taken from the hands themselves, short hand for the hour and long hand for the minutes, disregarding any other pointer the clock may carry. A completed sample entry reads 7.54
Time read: 10.54
